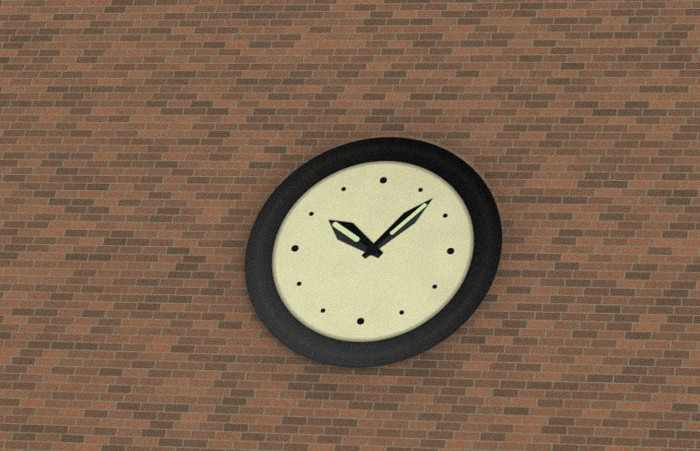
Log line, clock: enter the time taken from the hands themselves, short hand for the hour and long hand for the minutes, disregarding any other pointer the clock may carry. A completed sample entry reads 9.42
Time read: 10.07
